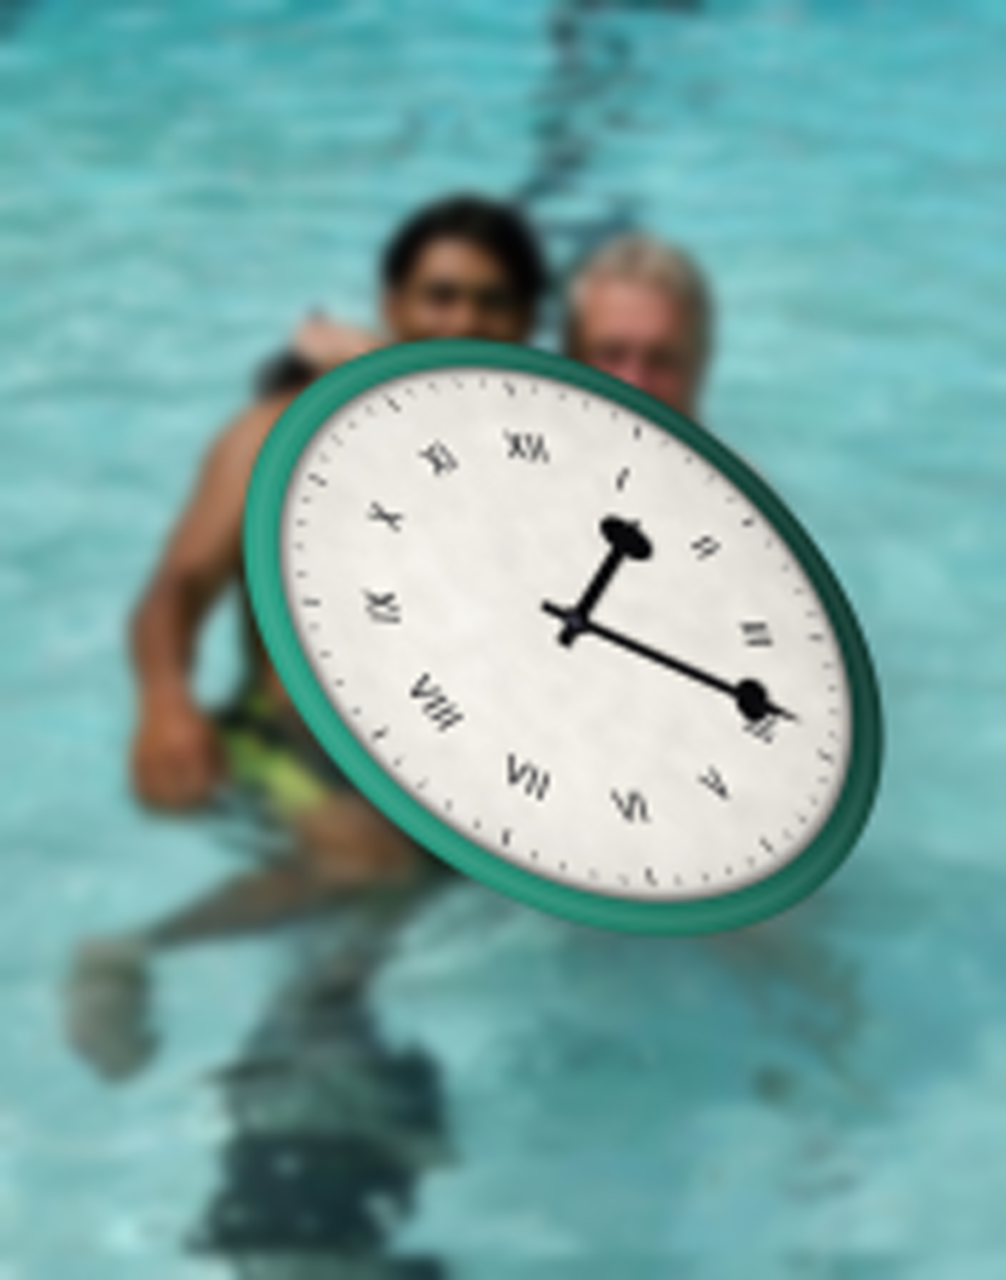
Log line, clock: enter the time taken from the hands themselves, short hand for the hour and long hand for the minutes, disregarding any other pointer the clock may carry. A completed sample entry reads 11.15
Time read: 1.19
